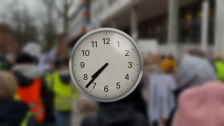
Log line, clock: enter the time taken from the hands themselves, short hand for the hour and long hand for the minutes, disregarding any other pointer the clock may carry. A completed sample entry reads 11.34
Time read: 7.37
